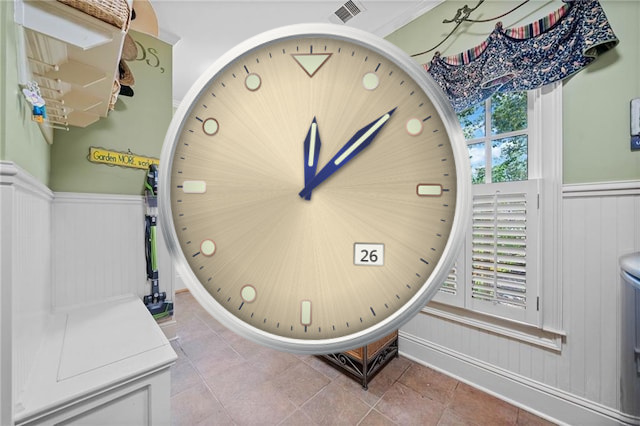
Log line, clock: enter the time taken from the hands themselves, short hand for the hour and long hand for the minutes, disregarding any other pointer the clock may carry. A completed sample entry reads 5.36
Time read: 12.08
